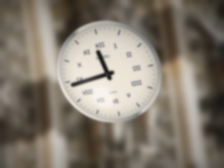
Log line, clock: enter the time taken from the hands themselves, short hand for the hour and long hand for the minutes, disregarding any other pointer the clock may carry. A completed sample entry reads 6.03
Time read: 11.44
